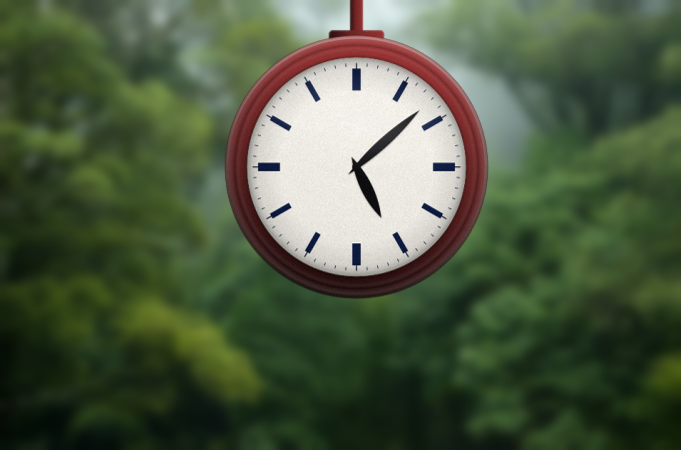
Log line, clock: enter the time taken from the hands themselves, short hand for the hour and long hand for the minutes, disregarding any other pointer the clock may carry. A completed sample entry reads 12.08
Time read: 5.08
